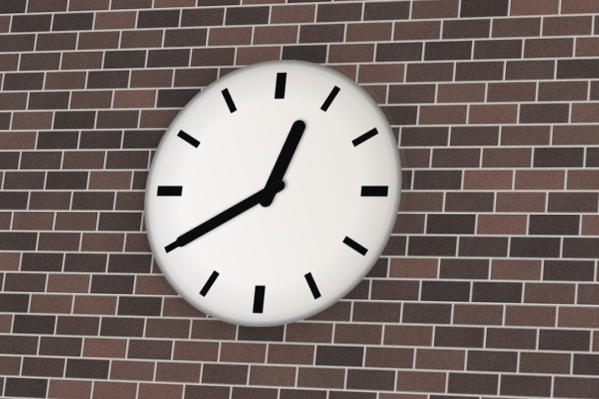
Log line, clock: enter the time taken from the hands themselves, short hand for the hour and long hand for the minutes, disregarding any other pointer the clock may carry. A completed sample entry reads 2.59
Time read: 12.40
